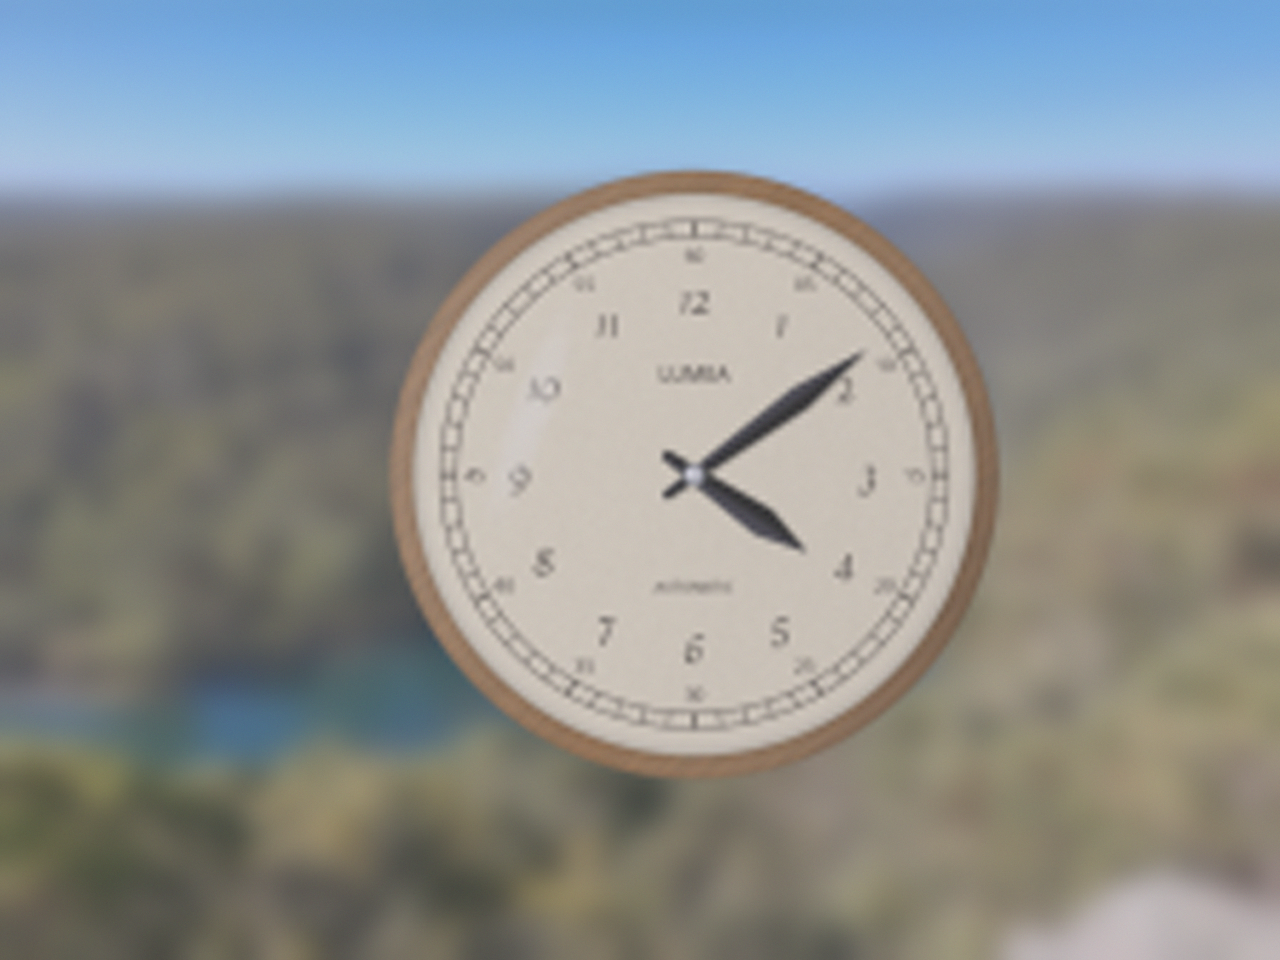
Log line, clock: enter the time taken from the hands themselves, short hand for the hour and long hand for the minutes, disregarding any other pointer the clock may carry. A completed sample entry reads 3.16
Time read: 4.09
